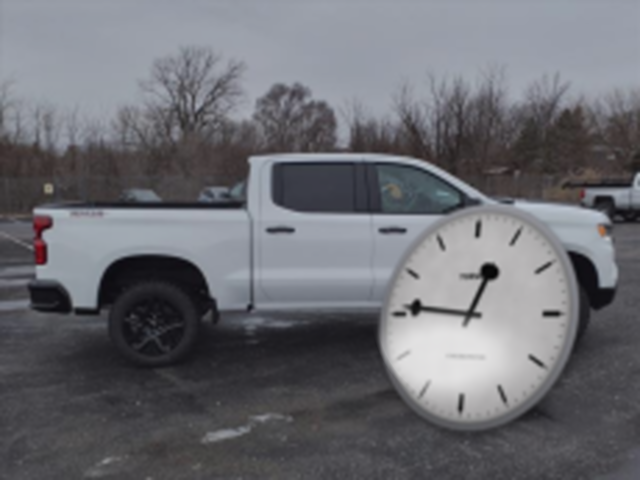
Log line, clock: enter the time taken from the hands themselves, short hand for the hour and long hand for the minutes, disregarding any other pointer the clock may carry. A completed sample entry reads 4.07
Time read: 12.46
